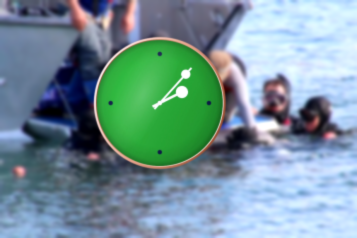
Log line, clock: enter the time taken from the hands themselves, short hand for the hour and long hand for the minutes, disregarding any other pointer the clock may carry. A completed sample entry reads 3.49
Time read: 2.07
